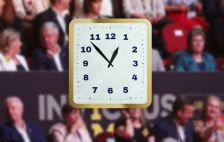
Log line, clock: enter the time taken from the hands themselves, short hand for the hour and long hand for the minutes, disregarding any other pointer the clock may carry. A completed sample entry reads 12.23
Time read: 12.53
